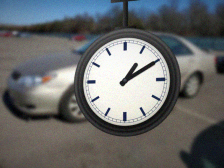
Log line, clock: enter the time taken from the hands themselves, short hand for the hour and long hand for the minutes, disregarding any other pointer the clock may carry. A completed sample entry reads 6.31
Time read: 1.10
